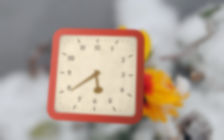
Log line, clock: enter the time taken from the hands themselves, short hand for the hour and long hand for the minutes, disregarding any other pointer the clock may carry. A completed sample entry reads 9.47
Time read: 5.39
